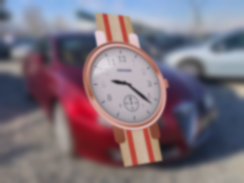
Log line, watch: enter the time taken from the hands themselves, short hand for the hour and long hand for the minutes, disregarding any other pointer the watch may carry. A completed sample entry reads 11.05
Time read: 9.22
